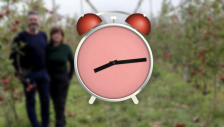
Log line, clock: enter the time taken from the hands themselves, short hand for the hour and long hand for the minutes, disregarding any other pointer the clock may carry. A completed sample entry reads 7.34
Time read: 8.14
